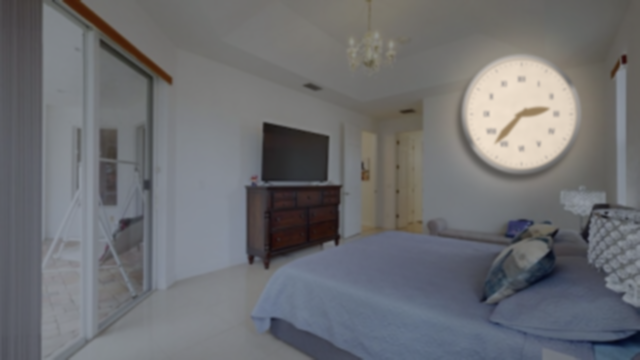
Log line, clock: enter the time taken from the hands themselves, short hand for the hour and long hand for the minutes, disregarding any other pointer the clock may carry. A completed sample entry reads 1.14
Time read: 2.37
